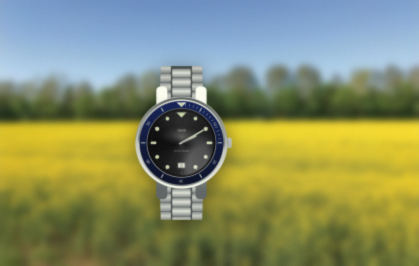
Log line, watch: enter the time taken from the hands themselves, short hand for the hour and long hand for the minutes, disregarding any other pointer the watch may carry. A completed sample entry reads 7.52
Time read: 2.10
